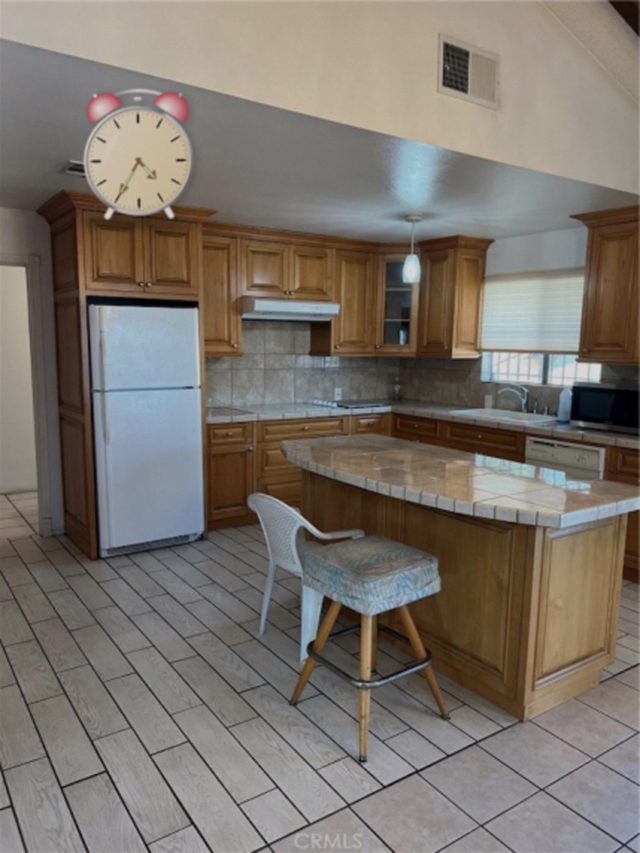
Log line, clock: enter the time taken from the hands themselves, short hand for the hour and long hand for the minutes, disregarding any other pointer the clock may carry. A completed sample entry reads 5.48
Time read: 4.35
